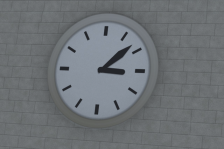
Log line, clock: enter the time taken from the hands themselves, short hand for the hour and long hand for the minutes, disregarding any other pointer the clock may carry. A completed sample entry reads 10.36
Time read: 3.08
